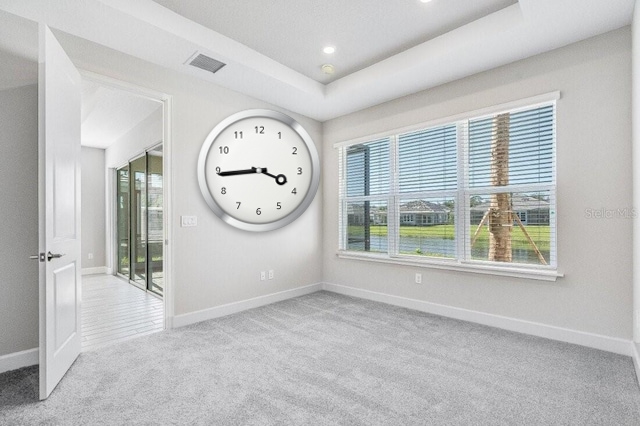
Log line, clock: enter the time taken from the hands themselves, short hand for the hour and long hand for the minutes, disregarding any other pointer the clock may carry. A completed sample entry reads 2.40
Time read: 3.44
